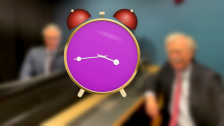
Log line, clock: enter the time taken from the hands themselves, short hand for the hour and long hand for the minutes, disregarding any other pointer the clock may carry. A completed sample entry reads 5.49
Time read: 3.44
